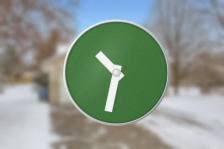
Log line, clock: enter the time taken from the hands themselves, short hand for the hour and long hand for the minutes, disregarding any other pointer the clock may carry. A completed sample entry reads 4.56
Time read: 10.32
